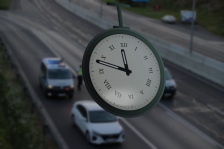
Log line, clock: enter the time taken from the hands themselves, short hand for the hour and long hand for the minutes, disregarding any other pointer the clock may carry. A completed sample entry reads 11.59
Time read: 11.48
